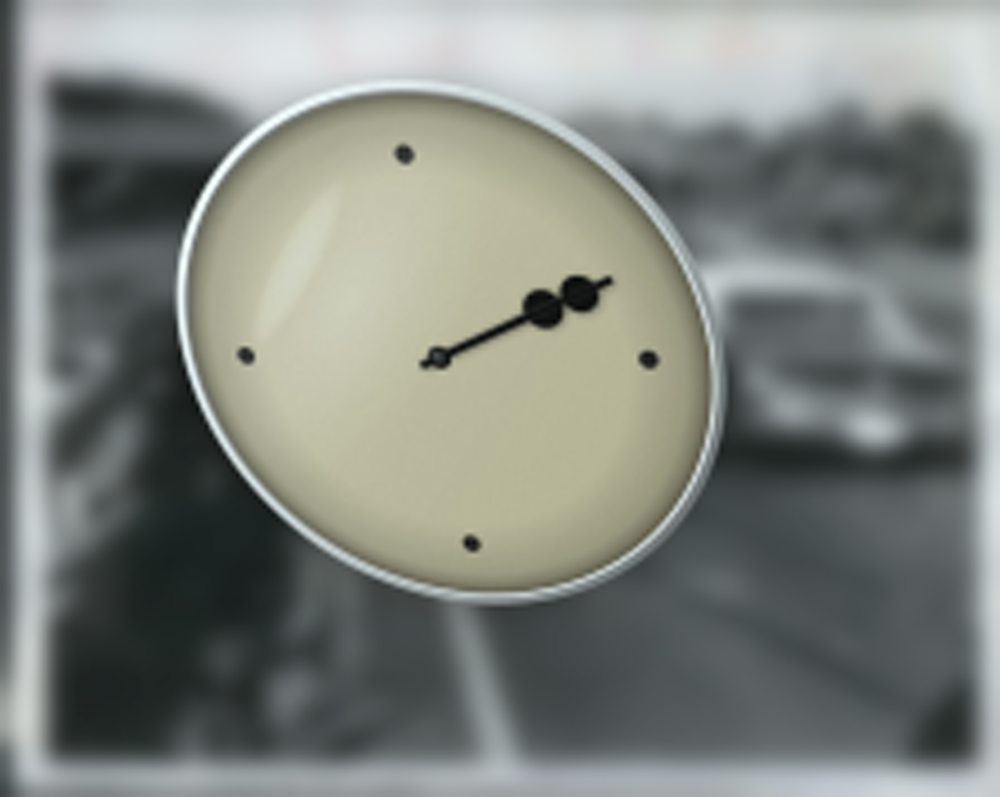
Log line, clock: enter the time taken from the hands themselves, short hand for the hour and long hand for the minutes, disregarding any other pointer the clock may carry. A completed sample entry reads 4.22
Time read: 2.11
